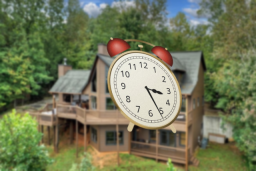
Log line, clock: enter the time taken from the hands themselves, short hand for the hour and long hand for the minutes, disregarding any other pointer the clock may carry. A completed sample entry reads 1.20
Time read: 3.26
